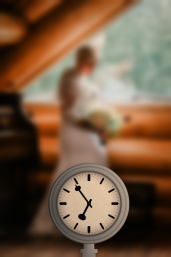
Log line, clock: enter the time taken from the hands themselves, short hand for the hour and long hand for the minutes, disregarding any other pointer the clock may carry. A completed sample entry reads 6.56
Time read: 6.54
